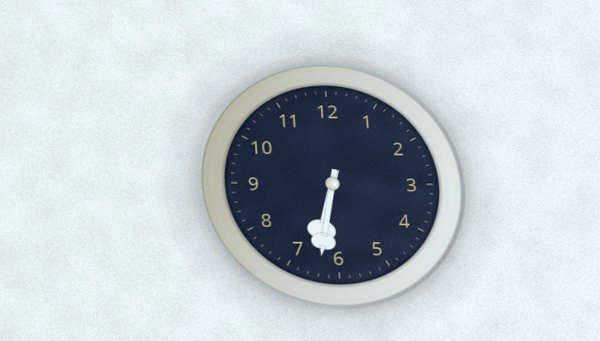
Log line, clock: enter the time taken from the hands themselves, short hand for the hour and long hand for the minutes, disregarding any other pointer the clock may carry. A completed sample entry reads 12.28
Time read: 6.32
